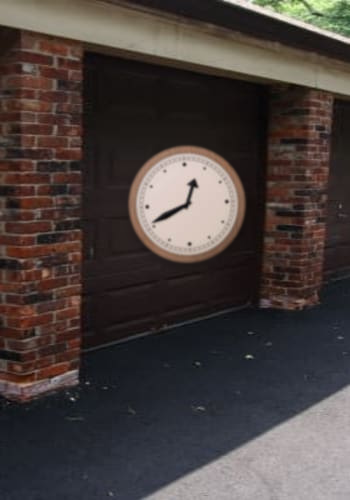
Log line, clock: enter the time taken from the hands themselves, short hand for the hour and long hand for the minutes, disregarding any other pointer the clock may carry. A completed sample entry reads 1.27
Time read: 12.41
